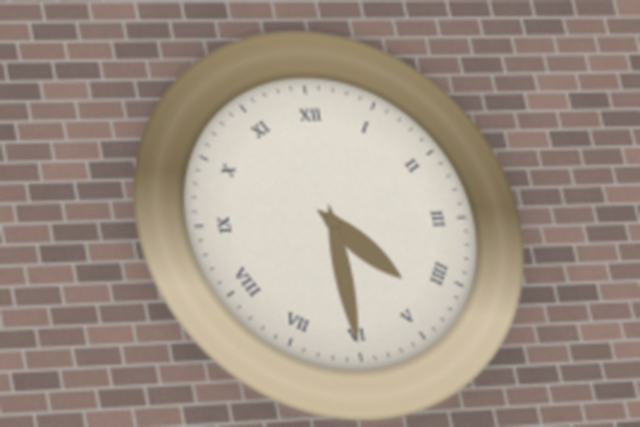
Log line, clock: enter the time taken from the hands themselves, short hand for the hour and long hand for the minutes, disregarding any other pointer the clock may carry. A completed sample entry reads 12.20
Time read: 4.30
